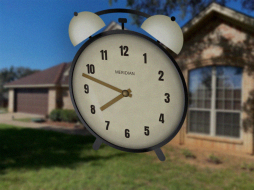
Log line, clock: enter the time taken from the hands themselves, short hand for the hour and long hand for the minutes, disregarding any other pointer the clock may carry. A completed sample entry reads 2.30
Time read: 7.48
